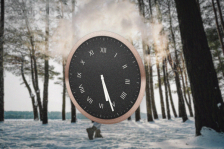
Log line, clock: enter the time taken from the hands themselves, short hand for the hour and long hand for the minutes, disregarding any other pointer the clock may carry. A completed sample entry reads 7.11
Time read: 5.26
